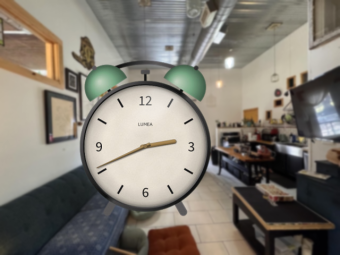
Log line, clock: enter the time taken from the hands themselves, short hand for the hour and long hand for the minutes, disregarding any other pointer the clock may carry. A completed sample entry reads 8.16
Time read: 2.41
